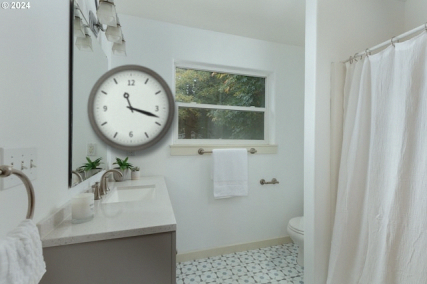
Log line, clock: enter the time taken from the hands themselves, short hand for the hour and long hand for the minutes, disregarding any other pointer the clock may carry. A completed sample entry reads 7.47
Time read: 11.18
